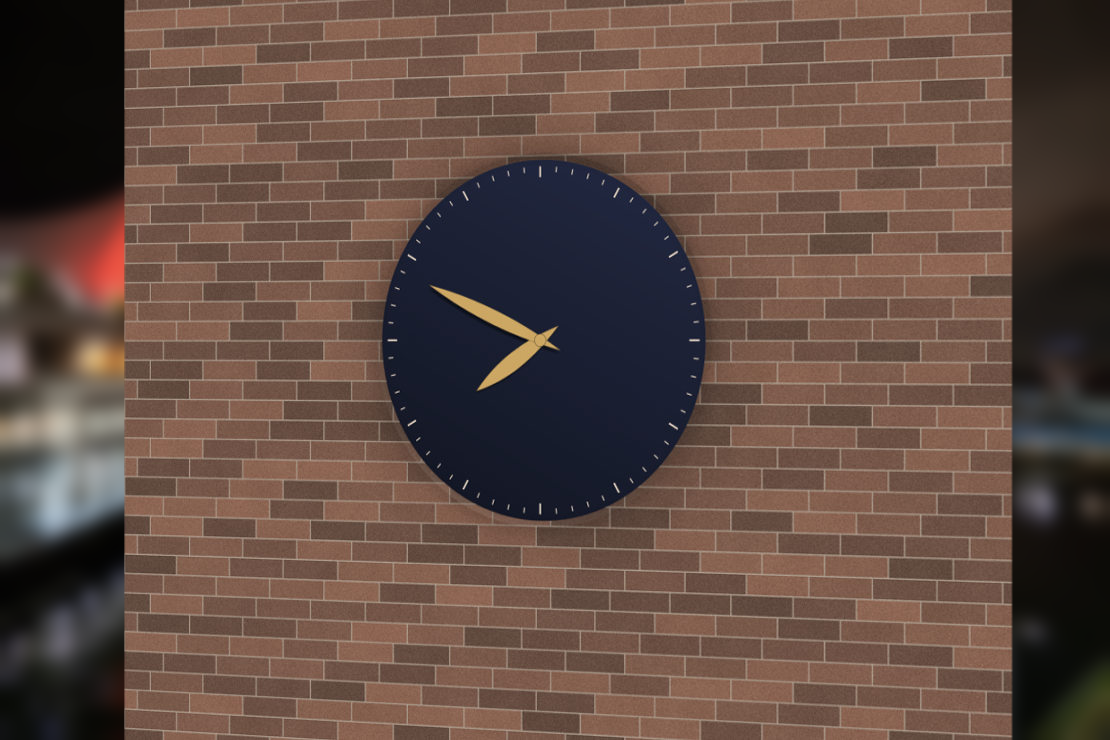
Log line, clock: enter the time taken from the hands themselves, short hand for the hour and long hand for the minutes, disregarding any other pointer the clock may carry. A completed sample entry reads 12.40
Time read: 7.49
